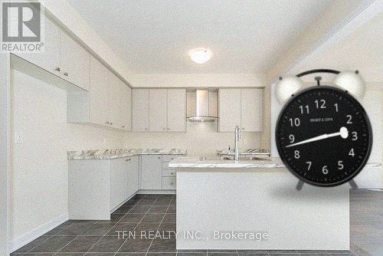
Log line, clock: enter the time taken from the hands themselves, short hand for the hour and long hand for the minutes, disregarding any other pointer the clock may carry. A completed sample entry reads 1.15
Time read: 2.43
